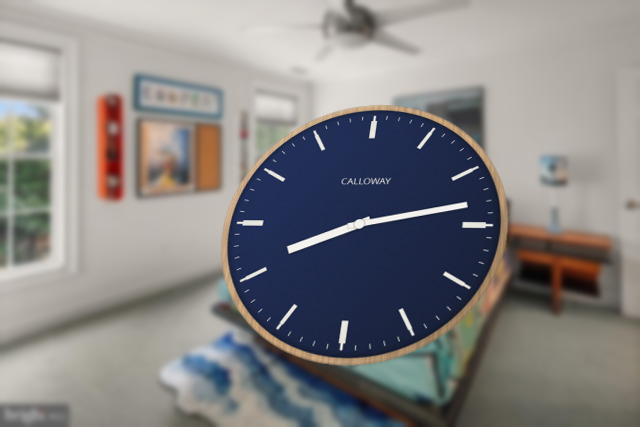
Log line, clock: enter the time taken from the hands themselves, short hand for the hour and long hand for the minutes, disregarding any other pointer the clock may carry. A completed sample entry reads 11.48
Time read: 8.13
